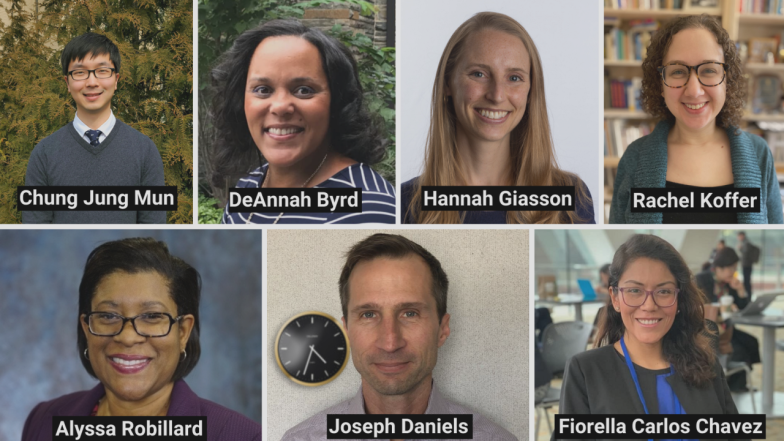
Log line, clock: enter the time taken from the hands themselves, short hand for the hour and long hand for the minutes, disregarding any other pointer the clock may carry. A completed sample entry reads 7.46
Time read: 4.33
